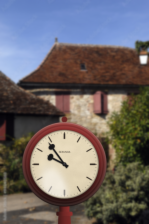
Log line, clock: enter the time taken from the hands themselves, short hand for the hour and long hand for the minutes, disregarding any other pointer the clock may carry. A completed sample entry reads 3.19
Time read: 9.54
